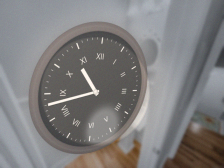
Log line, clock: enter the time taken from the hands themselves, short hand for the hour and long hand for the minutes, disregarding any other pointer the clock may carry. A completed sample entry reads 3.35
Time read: 10.43
